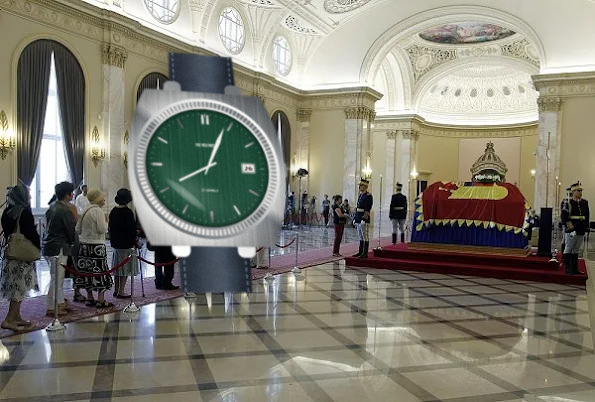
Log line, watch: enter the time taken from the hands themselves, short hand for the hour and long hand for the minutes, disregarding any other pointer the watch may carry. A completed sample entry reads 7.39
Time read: 8.04
